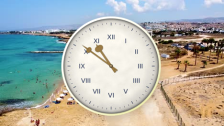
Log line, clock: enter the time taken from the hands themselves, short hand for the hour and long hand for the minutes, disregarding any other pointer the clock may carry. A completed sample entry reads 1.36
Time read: 10.51
